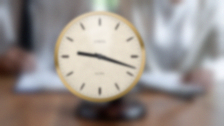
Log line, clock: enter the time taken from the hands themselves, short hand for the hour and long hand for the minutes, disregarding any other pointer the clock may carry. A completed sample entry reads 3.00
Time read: 9.18
